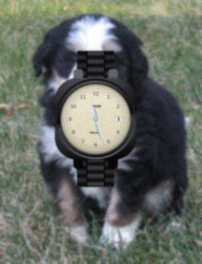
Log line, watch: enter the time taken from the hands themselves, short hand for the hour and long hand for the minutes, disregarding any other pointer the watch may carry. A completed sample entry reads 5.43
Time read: 11.27
